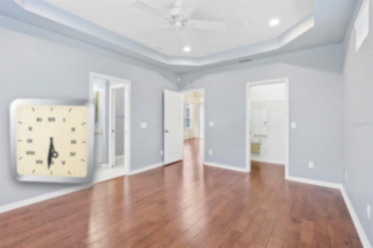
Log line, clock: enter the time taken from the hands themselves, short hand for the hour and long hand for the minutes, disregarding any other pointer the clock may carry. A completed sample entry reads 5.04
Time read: 5.31
